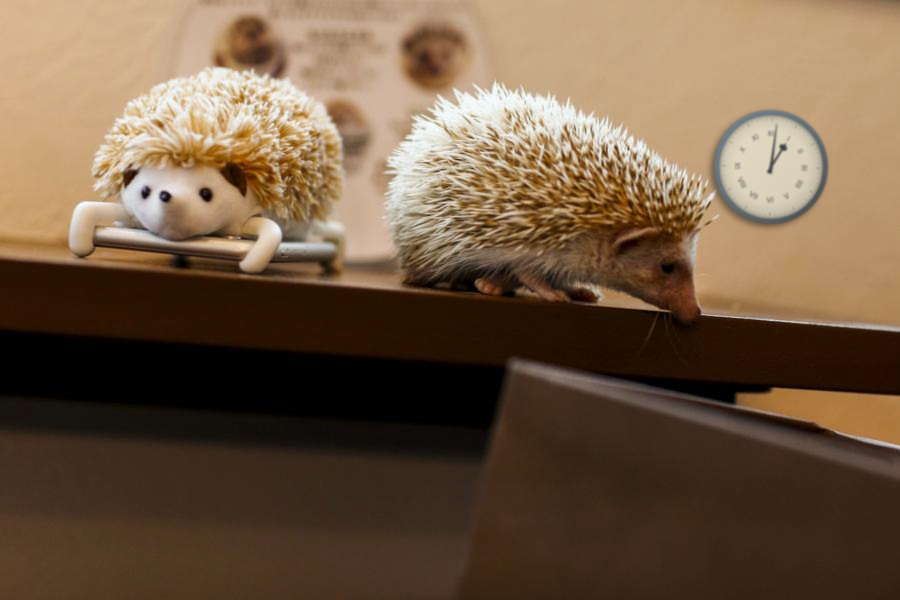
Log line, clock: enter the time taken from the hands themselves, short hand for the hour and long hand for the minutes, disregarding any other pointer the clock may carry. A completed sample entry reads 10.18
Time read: 1.01
